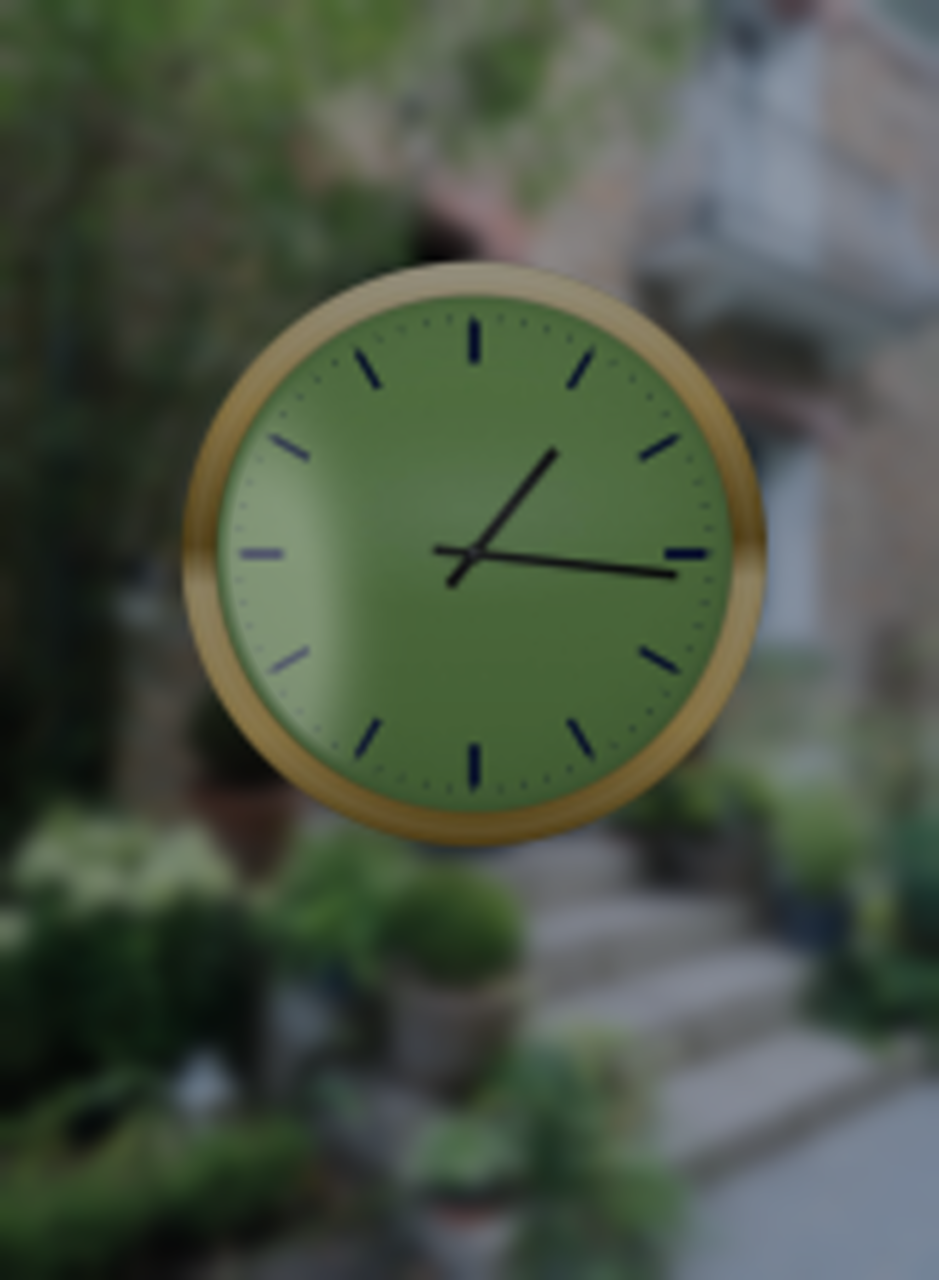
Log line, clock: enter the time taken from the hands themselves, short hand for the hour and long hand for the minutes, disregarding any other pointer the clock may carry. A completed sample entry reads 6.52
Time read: 1.16
